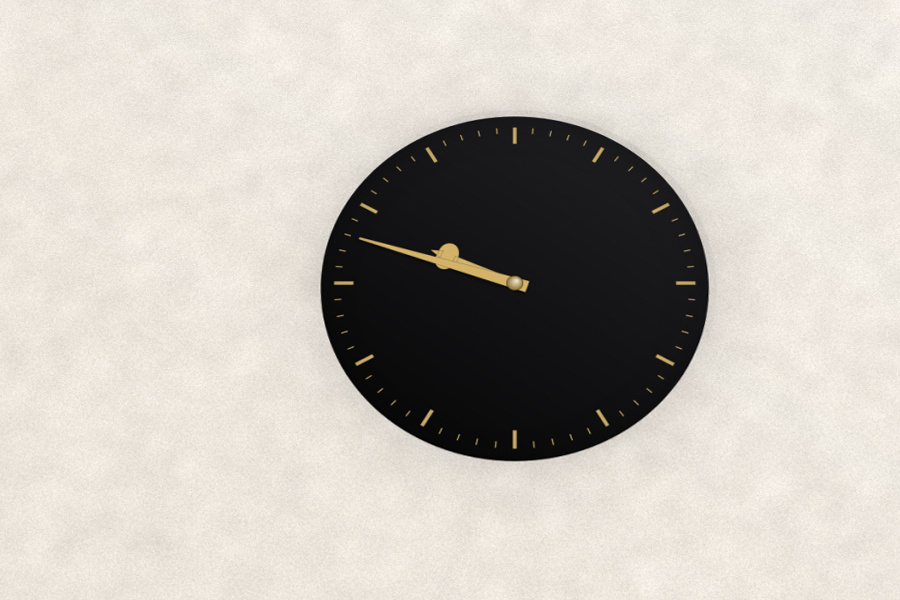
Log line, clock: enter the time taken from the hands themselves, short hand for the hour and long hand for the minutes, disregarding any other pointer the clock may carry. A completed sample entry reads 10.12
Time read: 9.48
